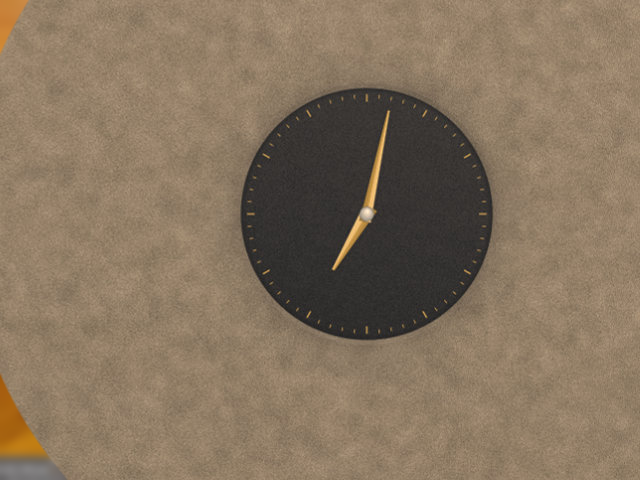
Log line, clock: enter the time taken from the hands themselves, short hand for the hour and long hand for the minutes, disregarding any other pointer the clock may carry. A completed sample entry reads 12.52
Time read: 7.02
